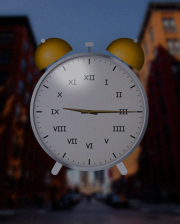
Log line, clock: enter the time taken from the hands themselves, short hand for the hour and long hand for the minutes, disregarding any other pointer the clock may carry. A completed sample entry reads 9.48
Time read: 9.15
